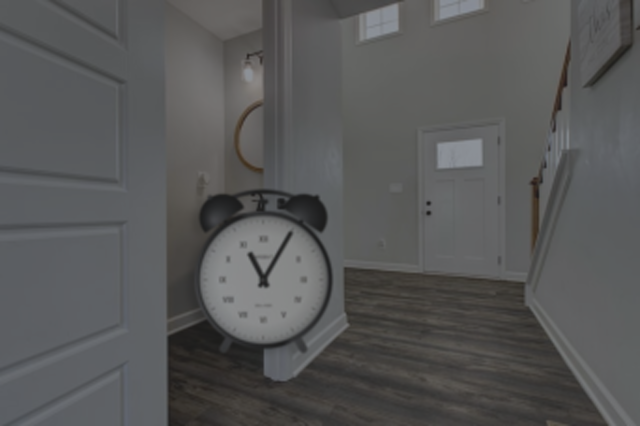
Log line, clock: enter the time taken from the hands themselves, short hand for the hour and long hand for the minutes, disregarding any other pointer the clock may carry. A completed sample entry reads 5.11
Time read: 11.05
